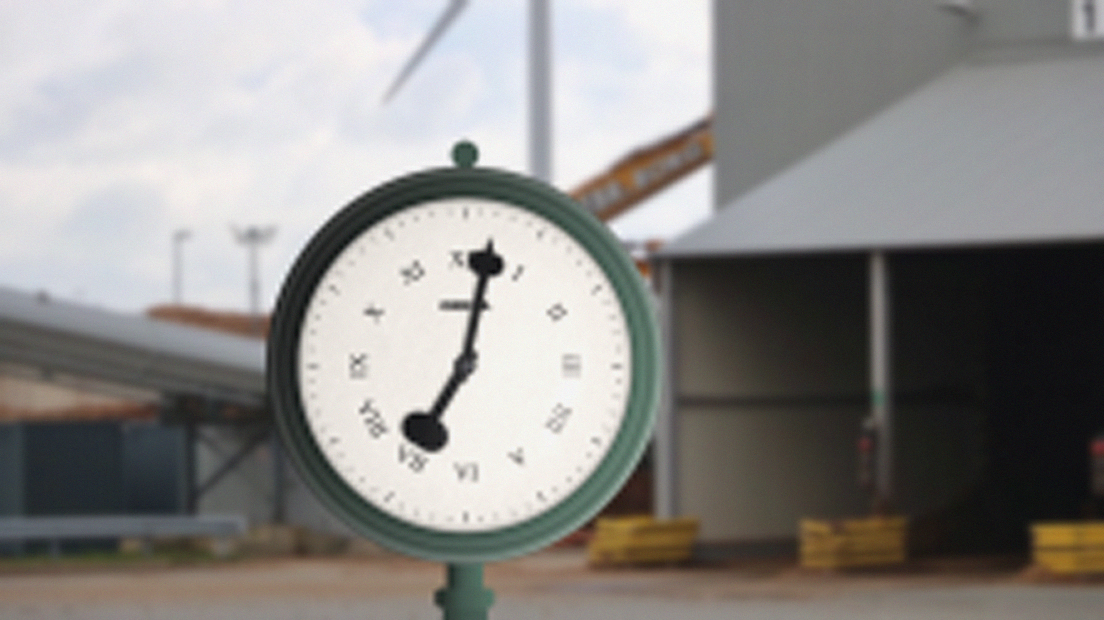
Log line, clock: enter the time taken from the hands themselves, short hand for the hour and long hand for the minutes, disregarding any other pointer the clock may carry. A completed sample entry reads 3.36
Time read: 7.02
